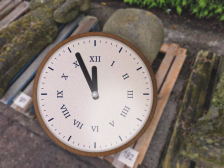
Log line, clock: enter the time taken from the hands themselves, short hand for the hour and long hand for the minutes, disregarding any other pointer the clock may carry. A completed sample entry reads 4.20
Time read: 11.56
